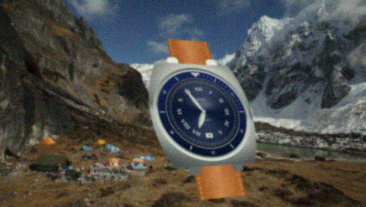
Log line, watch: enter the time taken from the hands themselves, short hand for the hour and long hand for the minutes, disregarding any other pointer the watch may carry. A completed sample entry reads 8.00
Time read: 6.55
